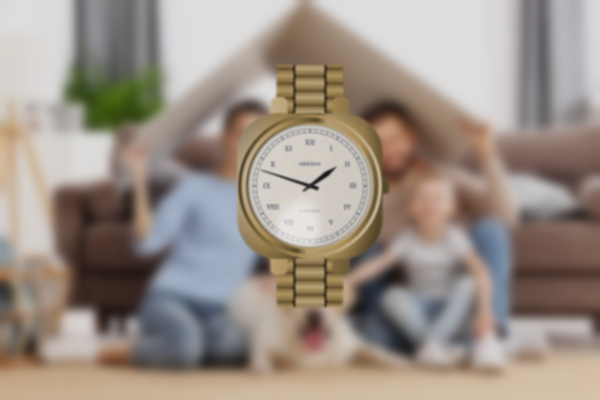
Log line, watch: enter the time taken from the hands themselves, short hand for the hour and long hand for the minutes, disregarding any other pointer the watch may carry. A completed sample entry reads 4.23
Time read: 1.48
